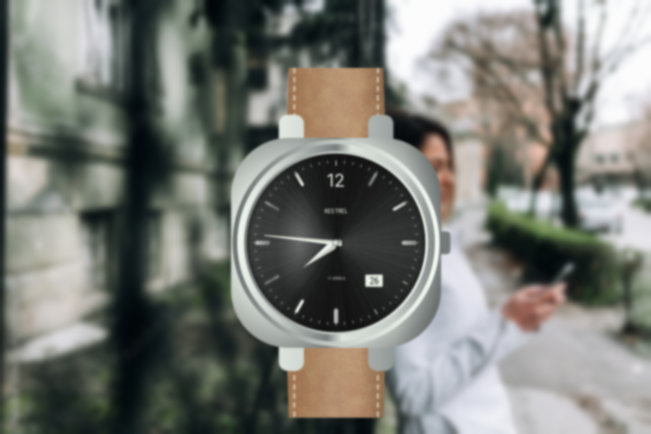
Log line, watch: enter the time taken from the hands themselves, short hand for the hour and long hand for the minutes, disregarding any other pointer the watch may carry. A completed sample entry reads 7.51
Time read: 7.46
